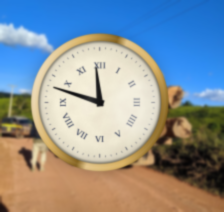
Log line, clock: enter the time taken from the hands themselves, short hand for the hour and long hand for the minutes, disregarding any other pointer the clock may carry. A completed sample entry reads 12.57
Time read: 11.48
